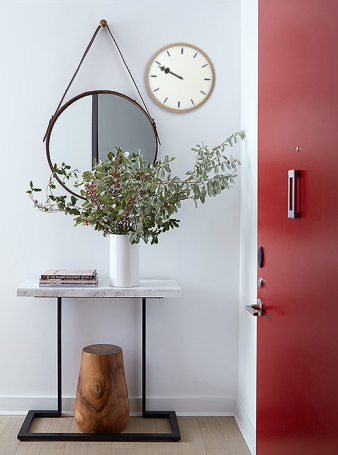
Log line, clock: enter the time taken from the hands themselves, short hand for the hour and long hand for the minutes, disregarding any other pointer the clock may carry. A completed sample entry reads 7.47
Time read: 9.49
